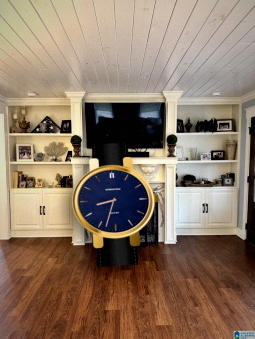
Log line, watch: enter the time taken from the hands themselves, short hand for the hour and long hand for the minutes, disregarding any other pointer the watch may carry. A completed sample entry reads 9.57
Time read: 8.33
